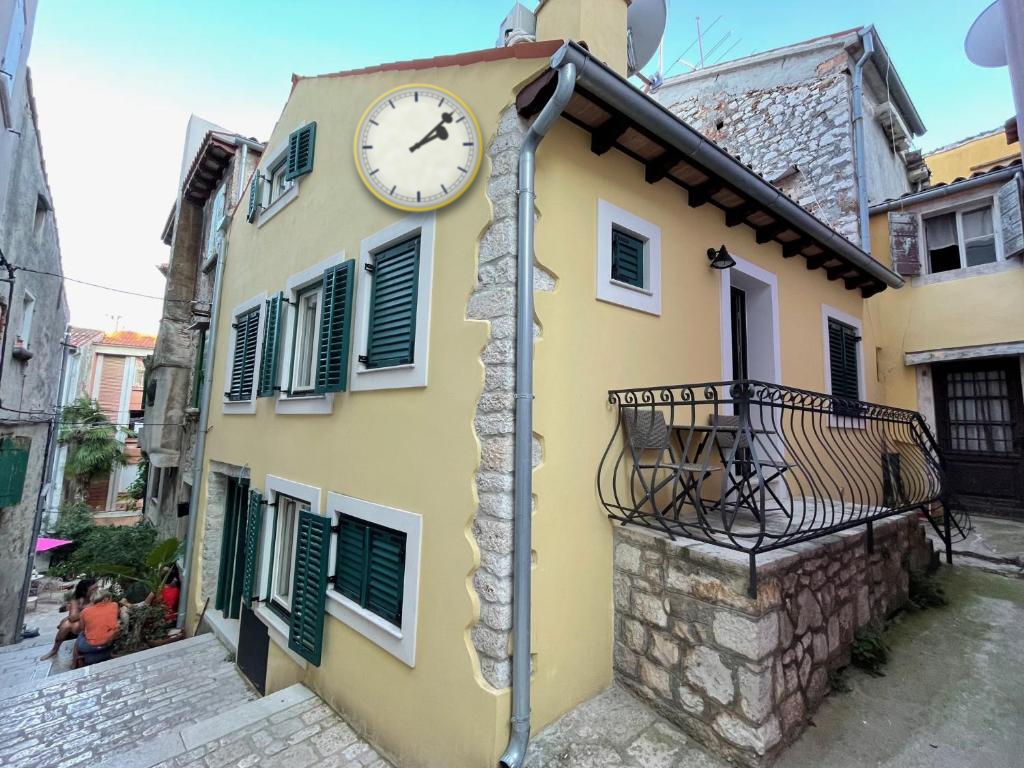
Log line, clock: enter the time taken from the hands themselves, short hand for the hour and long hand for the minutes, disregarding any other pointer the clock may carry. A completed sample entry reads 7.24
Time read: 2.08
